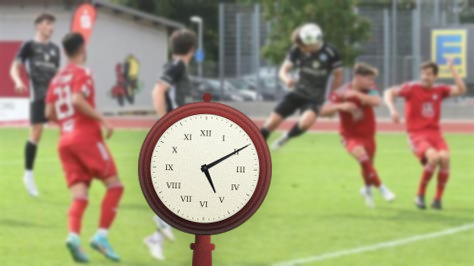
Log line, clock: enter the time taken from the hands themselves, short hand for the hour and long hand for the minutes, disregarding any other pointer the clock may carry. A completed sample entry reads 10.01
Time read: 5.10
